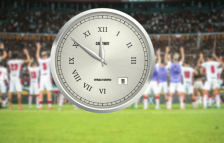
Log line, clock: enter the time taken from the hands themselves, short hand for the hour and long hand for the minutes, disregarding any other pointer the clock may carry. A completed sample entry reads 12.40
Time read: 11.51
